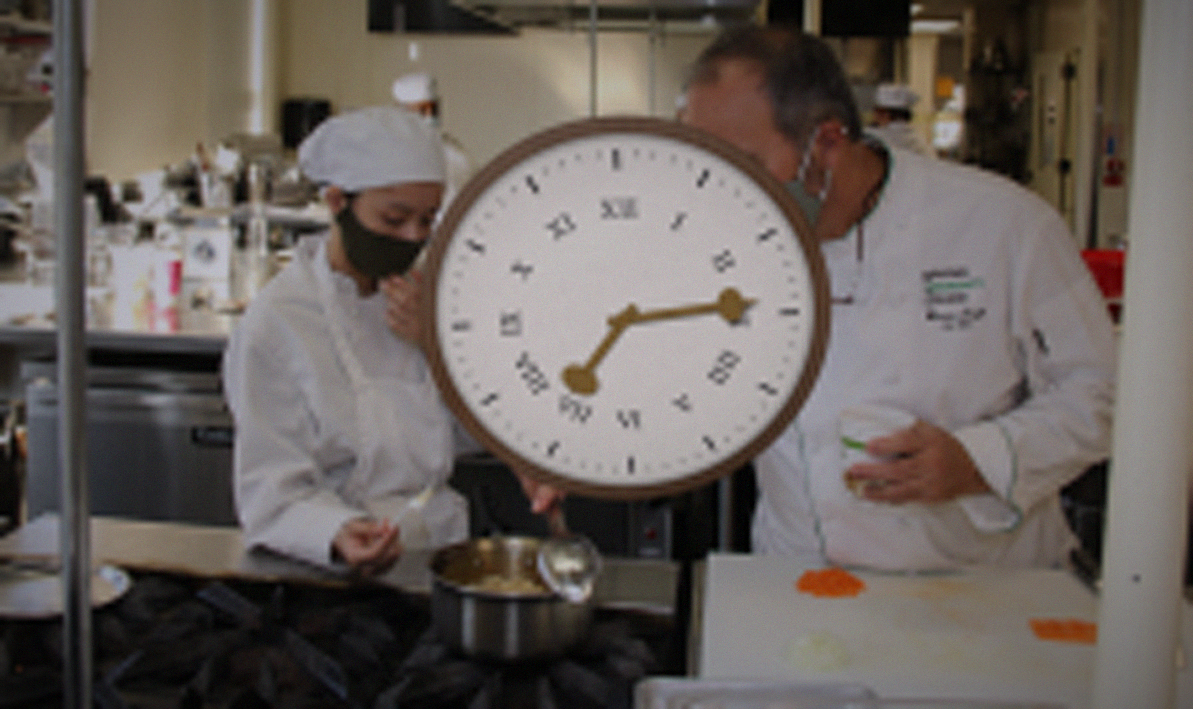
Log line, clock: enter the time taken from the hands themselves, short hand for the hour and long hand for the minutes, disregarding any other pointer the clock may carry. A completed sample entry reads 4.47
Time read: 7.14
